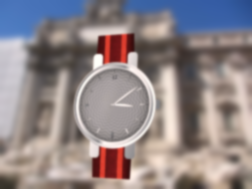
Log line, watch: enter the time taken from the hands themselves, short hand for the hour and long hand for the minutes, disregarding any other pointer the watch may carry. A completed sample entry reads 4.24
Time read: 3.09
